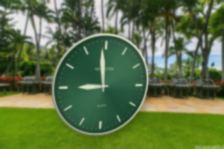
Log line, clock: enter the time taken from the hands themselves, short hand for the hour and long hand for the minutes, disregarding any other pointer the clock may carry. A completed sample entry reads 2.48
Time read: 8.59
